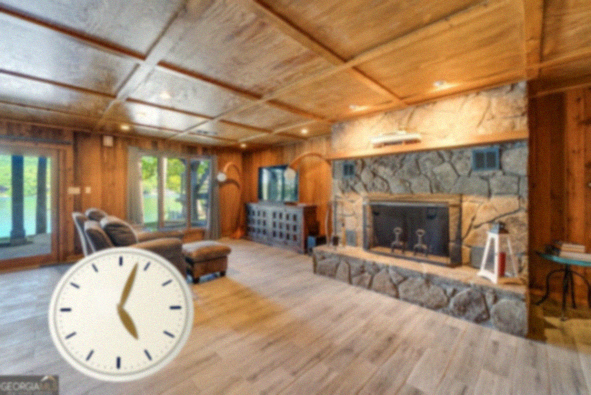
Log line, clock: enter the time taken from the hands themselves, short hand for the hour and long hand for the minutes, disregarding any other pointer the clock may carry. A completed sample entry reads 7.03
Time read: 5.03
